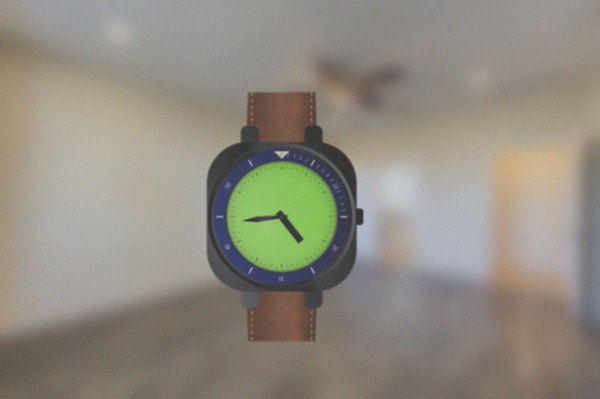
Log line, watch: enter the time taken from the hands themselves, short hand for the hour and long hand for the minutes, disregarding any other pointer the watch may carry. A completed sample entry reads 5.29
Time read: 4.44
